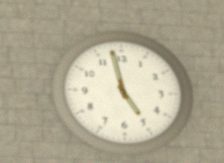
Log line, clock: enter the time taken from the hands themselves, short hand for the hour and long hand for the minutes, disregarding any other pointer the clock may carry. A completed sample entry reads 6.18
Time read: 4.58
